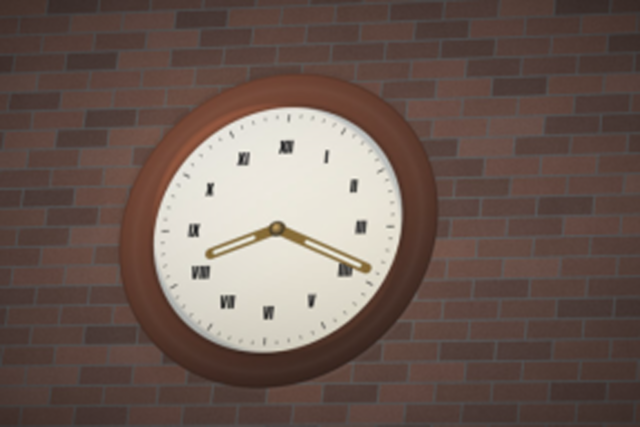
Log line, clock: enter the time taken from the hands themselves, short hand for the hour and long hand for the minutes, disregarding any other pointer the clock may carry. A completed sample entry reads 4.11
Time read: 8.19
